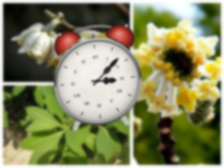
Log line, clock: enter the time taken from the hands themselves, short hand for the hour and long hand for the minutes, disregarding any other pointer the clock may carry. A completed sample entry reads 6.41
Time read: 3.08
